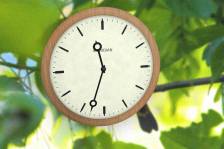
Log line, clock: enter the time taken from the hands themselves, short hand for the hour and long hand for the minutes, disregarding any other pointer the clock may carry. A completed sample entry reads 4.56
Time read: 11.33
